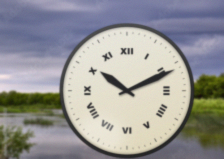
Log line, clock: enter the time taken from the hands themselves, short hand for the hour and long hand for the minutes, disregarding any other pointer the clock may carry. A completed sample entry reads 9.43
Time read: 10.11
